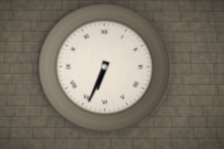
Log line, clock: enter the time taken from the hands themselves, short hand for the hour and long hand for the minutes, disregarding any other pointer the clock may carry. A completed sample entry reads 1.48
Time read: 6.34
